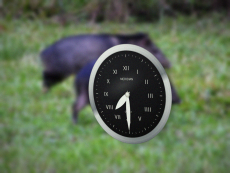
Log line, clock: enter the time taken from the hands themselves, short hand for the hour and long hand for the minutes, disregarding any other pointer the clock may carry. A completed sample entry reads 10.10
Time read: 7.30
